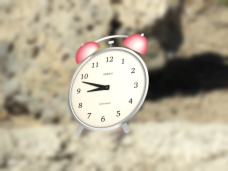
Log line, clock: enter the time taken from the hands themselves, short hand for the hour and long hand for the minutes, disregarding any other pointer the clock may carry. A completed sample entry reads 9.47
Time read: 8.48
